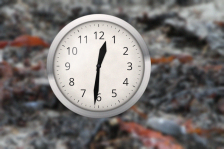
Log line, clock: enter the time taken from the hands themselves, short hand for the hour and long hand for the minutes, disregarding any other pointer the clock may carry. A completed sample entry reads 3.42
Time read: 12.31
